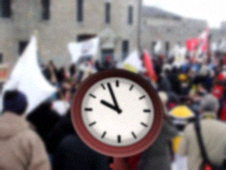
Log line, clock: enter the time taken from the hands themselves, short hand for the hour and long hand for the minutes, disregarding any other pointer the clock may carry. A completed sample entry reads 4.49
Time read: 9.57
